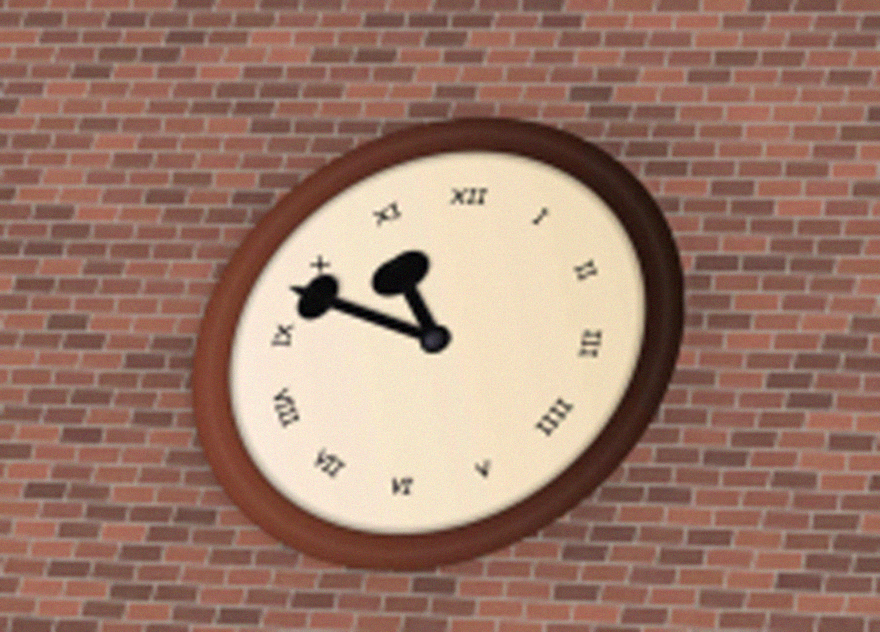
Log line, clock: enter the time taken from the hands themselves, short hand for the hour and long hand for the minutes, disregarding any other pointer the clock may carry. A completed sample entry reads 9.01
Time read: 10.48
